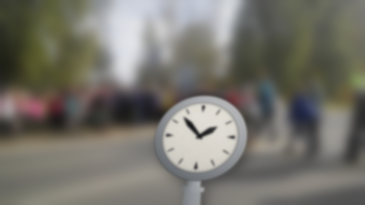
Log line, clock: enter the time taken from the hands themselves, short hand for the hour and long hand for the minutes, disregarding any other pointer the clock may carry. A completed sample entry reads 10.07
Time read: 1.53
